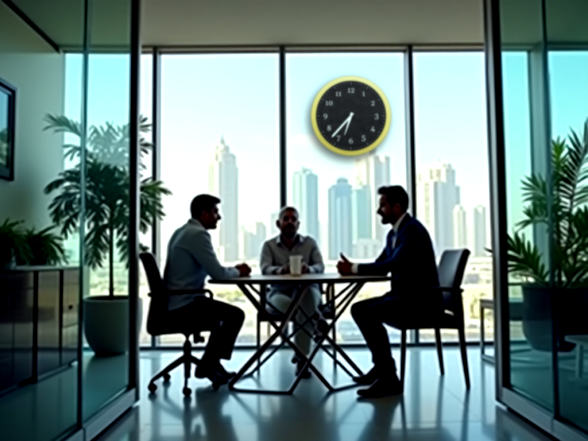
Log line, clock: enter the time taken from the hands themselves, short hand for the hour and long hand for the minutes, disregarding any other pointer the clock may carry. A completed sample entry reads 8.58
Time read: 6.37
